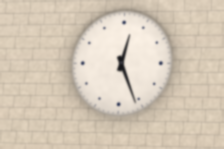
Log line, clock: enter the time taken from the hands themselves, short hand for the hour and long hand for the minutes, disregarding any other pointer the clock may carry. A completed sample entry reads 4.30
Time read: 12.26
